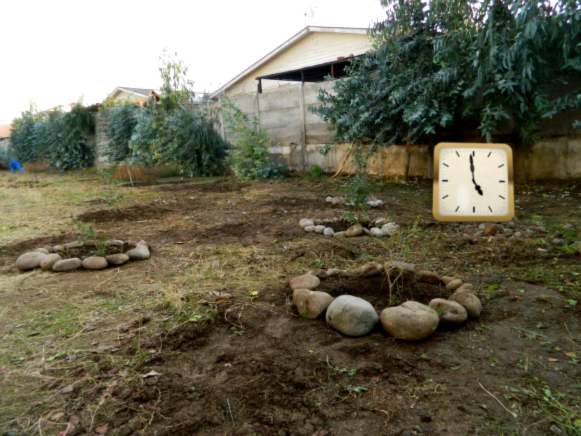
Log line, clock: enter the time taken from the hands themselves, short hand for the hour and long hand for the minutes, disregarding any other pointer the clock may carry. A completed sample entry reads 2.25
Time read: 4.59
